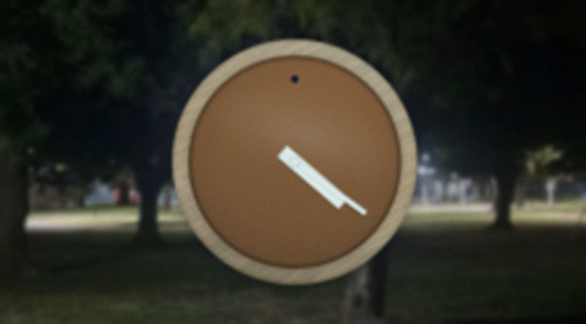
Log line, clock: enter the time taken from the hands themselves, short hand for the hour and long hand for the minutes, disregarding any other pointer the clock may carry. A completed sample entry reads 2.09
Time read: 4.21
